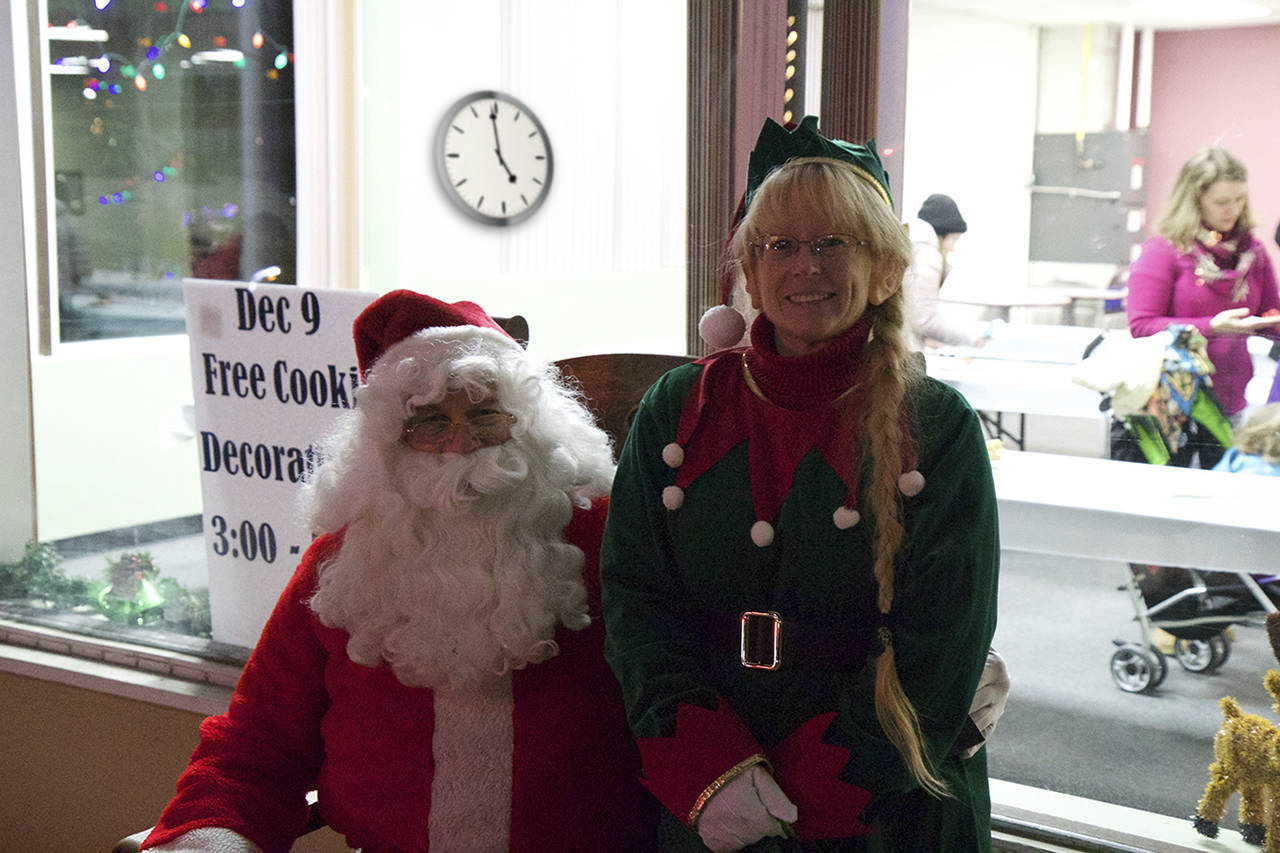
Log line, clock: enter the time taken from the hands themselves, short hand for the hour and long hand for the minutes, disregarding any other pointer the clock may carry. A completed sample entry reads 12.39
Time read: 4.59
